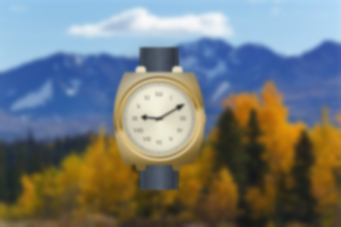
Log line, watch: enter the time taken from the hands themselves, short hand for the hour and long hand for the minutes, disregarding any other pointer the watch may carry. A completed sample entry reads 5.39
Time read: 9.10
